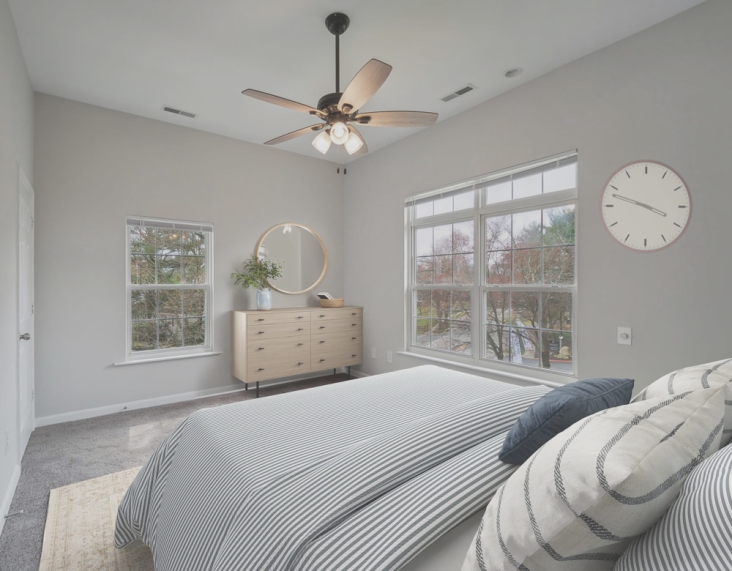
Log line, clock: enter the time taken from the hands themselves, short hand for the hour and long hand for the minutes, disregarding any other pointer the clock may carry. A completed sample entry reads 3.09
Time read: 3.48
